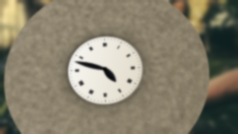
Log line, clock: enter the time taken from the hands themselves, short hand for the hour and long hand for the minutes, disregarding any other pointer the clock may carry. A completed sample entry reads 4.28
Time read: 4.48
